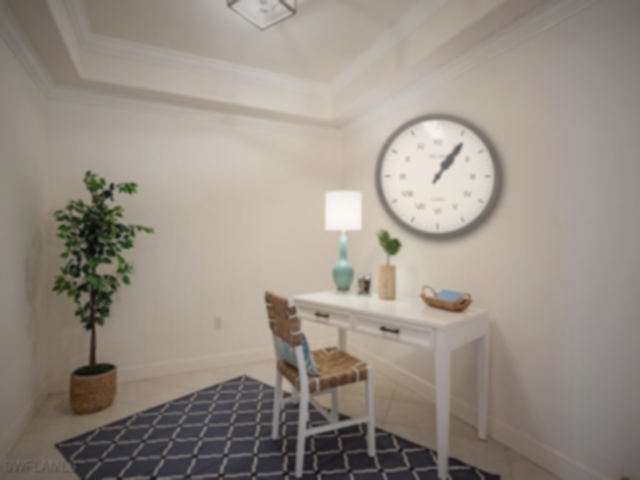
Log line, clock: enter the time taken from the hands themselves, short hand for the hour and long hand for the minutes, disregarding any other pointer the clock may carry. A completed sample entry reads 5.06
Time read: 1.06
